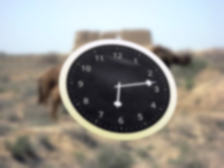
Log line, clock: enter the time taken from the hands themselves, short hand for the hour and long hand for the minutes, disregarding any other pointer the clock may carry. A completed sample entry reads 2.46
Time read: 6.13
